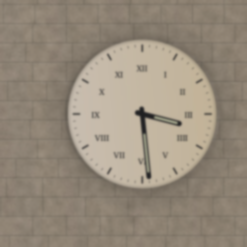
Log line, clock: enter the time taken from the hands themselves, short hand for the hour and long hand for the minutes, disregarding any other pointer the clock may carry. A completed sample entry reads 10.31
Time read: 3.29
